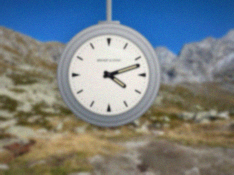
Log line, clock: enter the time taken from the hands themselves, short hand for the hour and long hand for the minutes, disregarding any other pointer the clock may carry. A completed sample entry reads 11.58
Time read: 4.12
